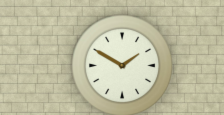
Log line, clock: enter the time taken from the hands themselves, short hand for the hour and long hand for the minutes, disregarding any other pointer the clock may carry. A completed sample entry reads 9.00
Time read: 1.50
